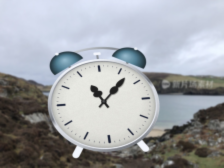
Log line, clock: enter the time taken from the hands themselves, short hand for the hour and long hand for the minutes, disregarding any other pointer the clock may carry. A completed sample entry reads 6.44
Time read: 11.07
